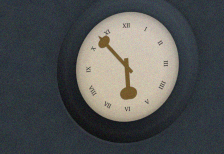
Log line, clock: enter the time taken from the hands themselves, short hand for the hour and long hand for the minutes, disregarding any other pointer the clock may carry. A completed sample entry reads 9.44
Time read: 5.53
